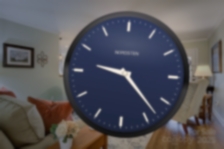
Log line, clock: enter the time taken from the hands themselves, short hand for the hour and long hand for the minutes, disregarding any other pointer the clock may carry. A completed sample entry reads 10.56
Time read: 9.23
